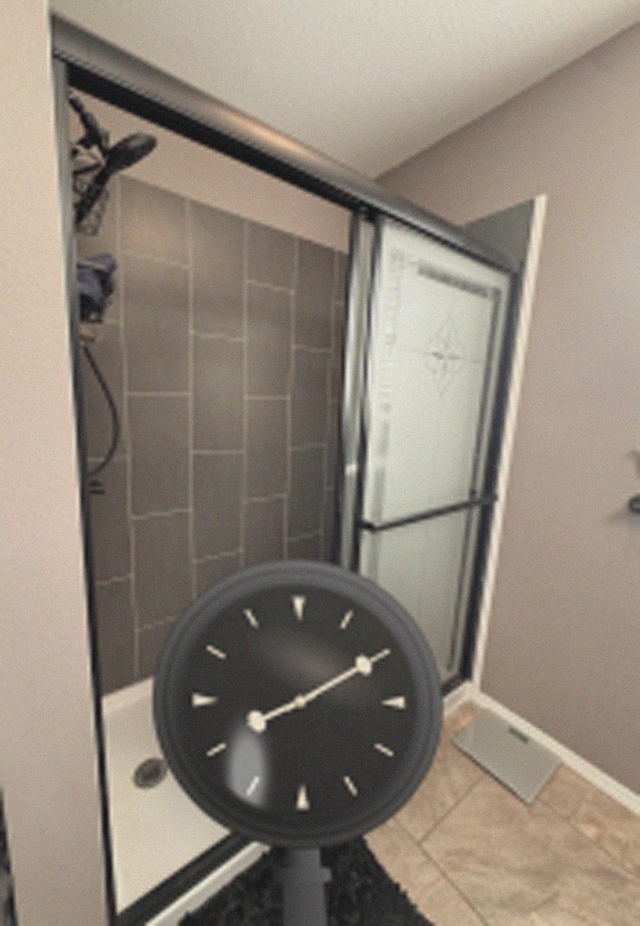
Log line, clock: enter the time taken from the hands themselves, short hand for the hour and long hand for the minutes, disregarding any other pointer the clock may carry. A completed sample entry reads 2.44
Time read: 8.10
